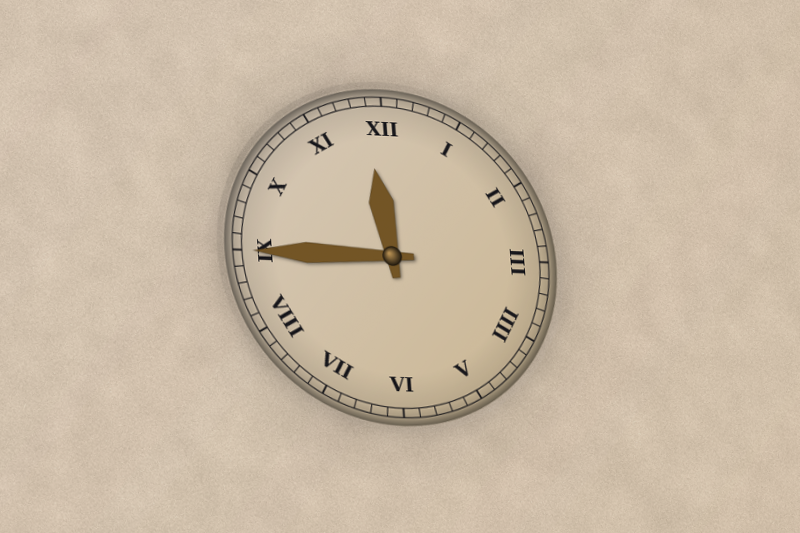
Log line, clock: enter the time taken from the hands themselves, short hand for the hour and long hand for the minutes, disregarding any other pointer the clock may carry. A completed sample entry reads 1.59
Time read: 11.45
